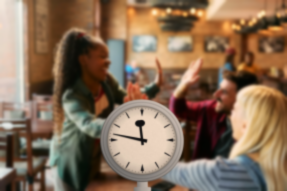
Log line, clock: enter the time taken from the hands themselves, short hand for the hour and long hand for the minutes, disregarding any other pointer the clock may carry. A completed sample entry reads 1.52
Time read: 11.47
